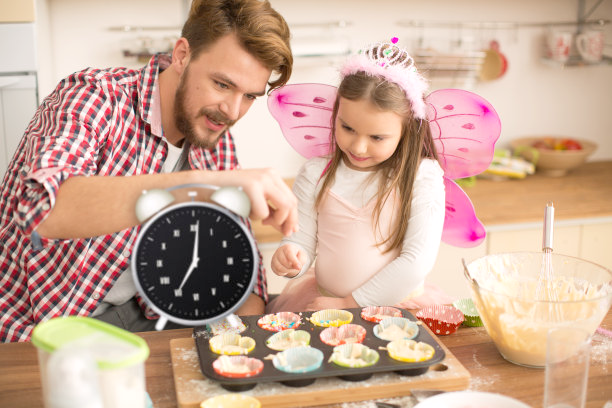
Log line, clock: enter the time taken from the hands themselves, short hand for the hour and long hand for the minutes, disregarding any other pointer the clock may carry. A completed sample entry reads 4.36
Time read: 7.01
